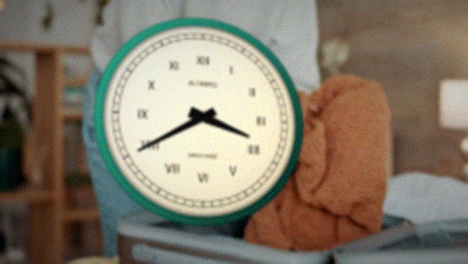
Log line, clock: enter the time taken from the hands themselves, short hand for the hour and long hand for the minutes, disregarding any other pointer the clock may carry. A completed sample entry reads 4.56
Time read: 3.40
